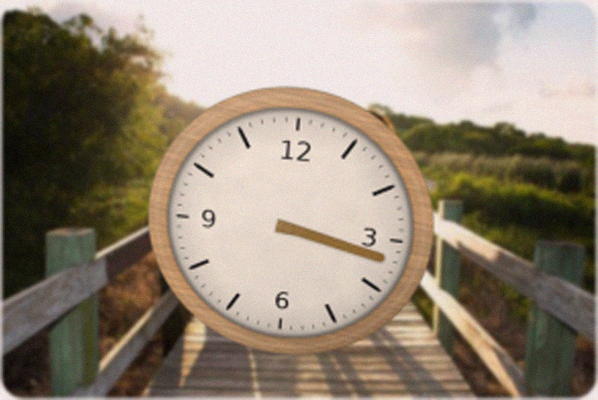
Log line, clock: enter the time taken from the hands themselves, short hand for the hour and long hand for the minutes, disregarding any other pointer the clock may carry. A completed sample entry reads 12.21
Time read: 3.17
